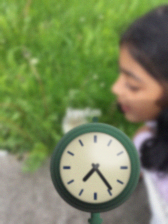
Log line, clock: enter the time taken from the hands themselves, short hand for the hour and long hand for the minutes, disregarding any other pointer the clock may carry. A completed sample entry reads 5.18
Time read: 7.24
